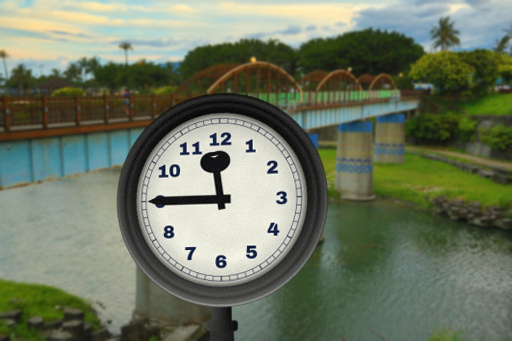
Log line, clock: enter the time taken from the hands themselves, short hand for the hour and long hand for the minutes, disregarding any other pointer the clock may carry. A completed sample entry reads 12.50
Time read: 11.45
